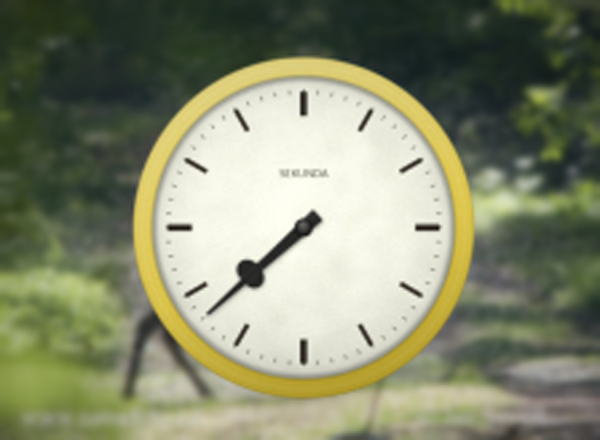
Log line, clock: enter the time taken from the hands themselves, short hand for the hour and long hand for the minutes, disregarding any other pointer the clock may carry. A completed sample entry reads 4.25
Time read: 7.38
